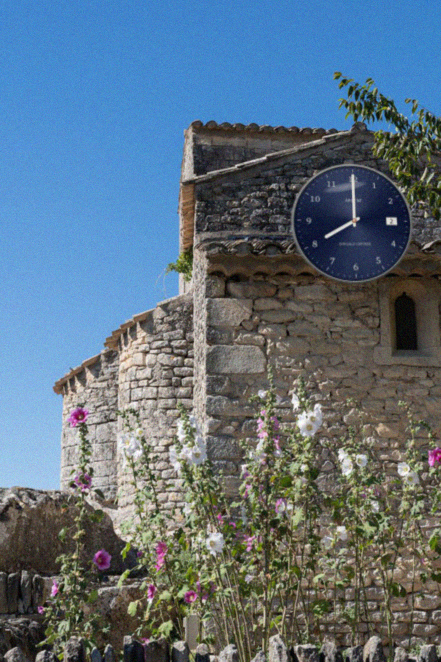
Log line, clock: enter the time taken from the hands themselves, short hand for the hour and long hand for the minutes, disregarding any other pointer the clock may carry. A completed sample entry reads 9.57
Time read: 8.00
